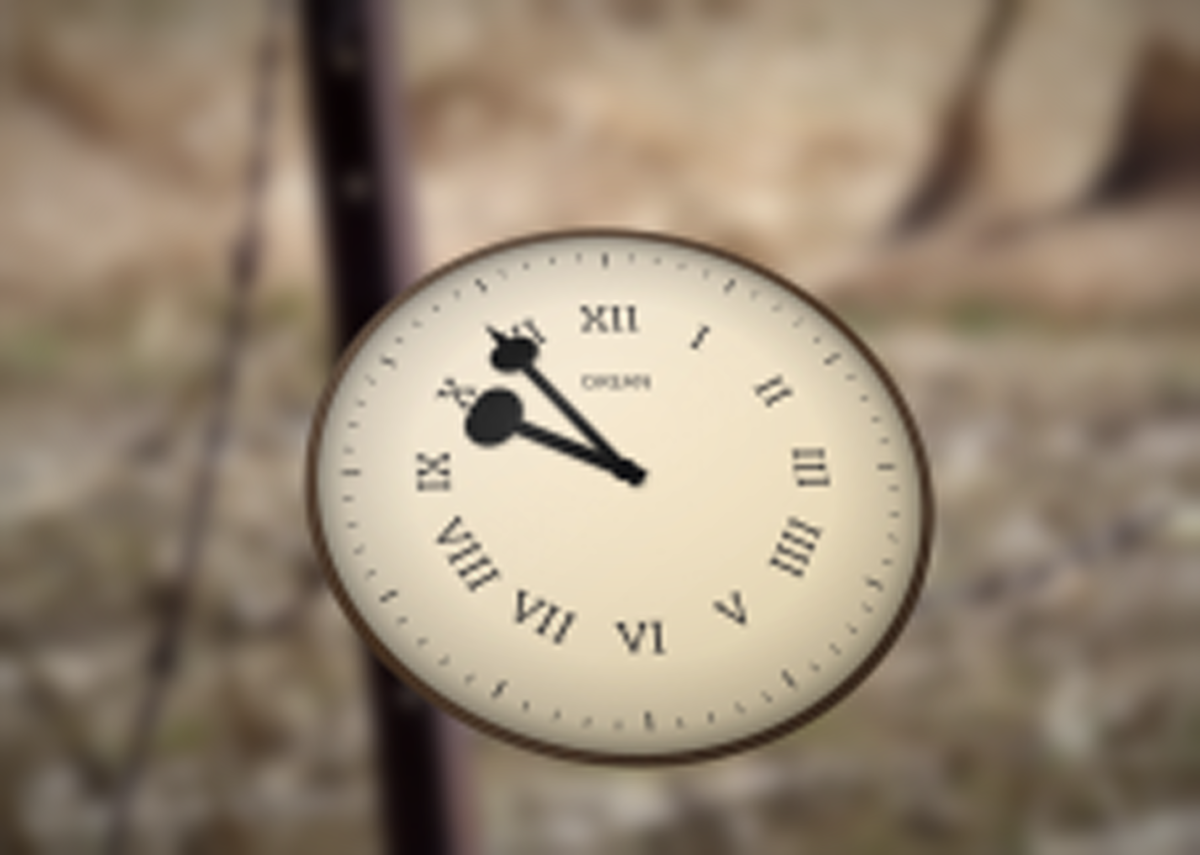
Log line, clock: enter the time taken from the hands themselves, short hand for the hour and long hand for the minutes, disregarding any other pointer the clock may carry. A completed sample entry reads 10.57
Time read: 9.54
